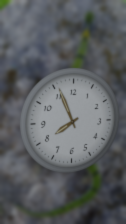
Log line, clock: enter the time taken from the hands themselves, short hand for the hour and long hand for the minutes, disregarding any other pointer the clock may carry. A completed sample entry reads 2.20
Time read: 7.56
